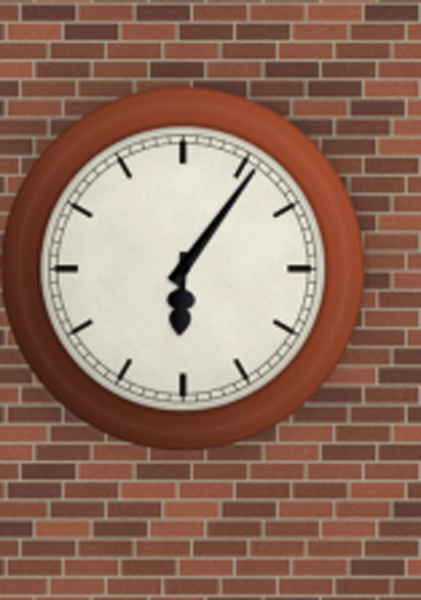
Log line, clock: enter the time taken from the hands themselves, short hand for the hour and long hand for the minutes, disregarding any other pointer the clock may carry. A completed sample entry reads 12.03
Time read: 6.06
